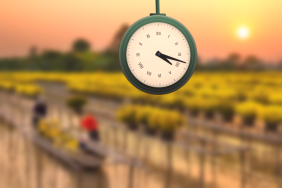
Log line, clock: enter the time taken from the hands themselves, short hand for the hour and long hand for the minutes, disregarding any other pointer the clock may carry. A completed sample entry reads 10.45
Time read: 4.18
